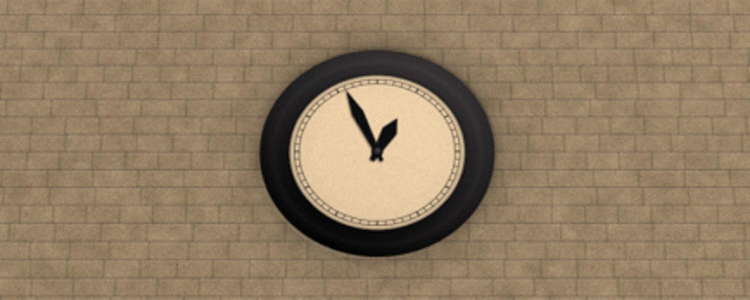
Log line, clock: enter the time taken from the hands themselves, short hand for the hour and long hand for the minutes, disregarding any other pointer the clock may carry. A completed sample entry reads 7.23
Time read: 12.56
